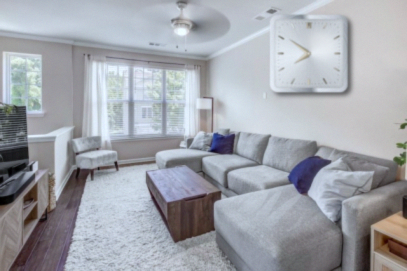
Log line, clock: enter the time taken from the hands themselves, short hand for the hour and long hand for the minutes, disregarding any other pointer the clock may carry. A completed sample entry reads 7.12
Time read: 7.51
